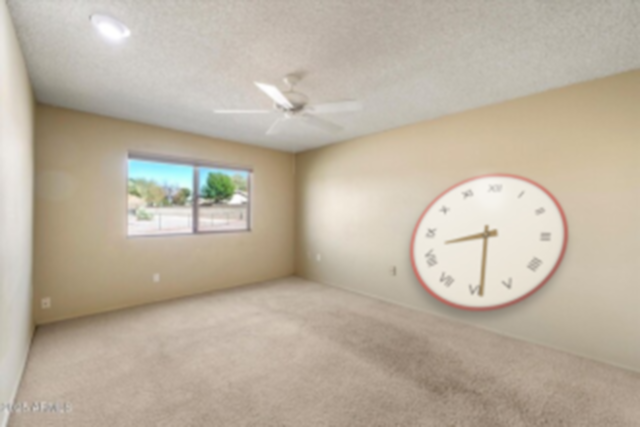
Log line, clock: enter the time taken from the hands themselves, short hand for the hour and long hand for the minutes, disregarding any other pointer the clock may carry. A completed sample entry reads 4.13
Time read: 8.29
